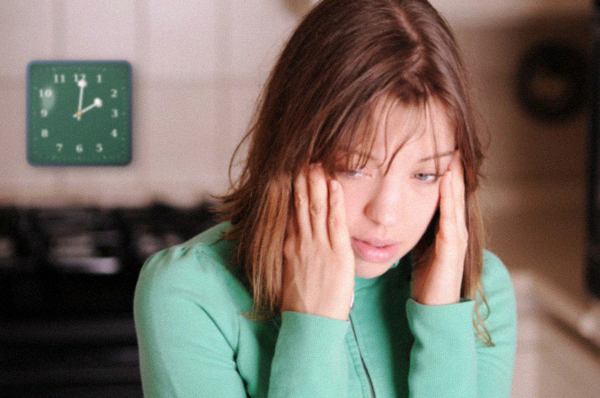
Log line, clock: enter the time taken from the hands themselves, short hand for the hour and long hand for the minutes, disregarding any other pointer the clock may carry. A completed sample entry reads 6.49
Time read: 2.01
